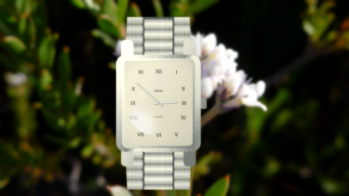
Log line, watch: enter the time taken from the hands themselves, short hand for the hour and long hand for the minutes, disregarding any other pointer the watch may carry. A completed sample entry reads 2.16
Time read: 2.52
